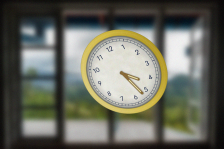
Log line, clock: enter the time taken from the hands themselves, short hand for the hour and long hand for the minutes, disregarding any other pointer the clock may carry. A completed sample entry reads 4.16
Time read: 4.27
